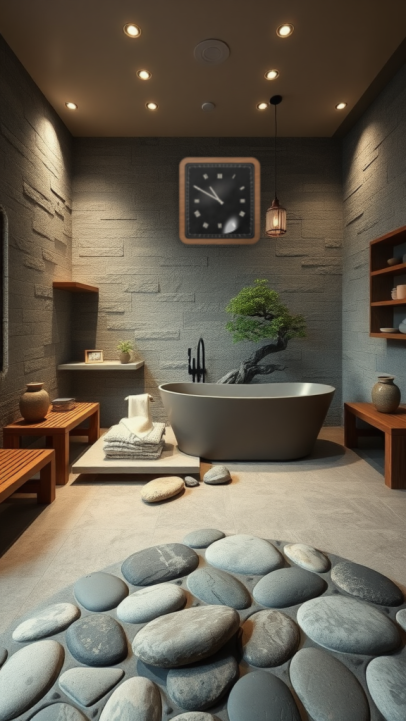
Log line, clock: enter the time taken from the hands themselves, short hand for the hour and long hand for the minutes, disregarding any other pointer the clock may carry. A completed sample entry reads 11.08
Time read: 10.50
